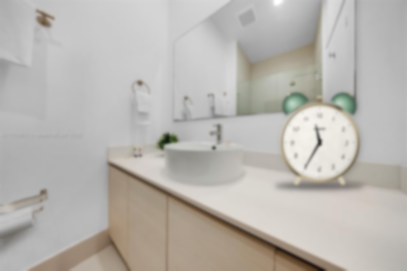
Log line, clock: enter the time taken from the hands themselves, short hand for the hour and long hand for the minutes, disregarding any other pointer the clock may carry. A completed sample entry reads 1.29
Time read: 11.35
